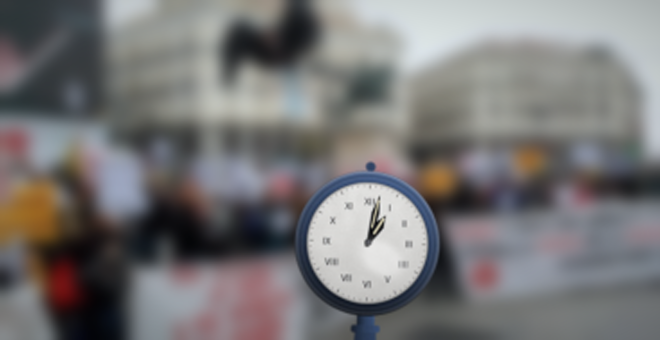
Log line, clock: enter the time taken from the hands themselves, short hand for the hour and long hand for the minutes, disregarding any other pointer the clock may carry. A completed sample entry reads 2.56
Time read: 1.02
